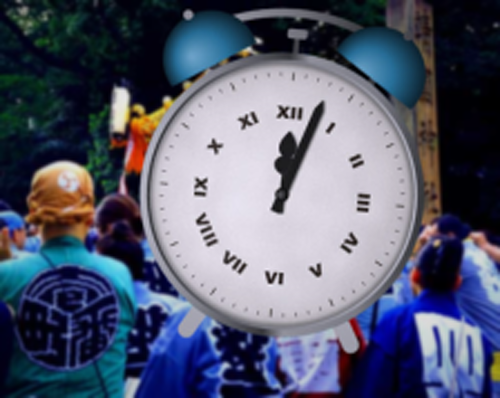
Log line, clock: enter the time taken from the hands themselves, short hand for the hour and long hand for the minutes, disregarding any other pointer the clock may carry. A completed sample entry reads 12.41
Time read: 12.03
